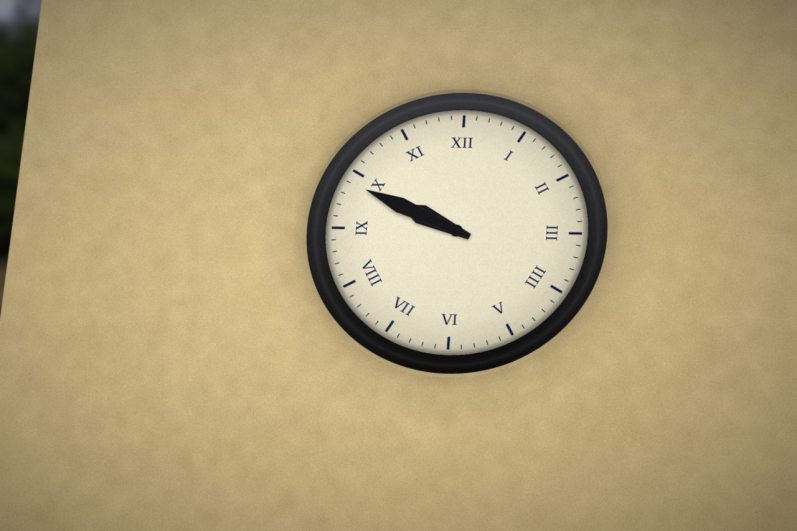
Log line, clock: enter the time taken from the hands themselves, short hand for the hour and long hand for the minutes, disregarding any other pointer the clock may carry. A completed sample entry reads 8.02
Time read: 9.49
